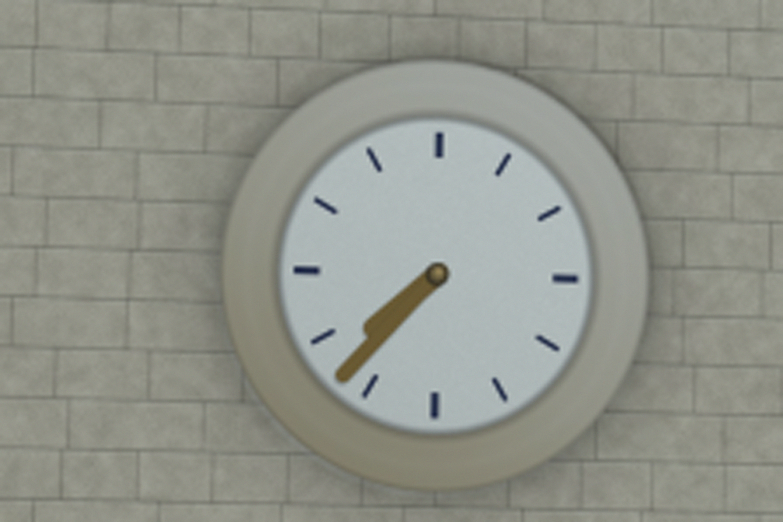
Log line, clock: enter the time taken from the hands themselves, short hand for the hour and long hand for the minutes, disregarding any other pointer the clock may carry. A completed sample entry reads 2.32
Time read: 7.37
